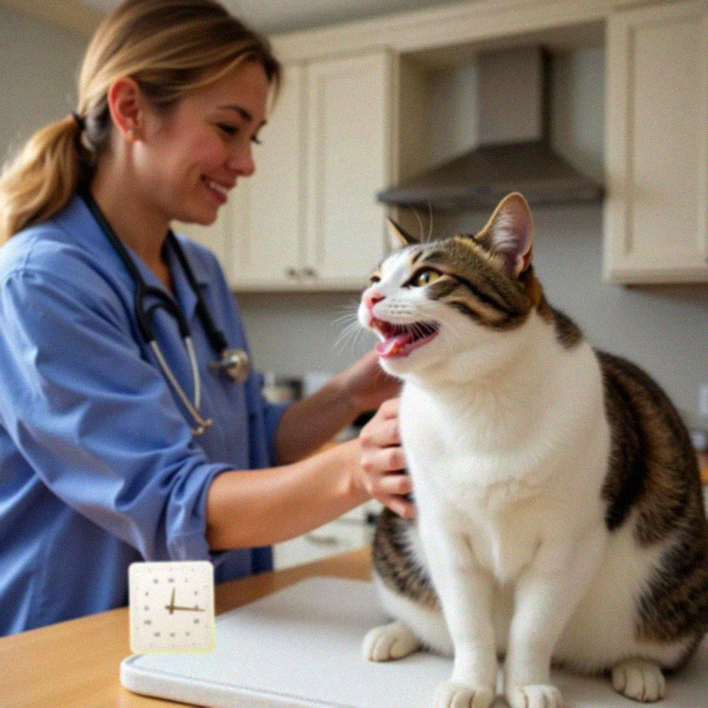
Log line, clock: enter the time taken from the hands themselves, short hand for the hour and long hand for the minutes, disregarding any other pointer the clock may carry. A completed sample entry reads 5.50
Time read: 12.16
